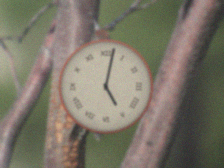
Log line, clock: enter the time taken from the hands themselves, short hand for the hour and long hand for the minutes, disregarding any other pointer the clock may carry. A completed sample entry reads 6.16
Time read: 5.02
